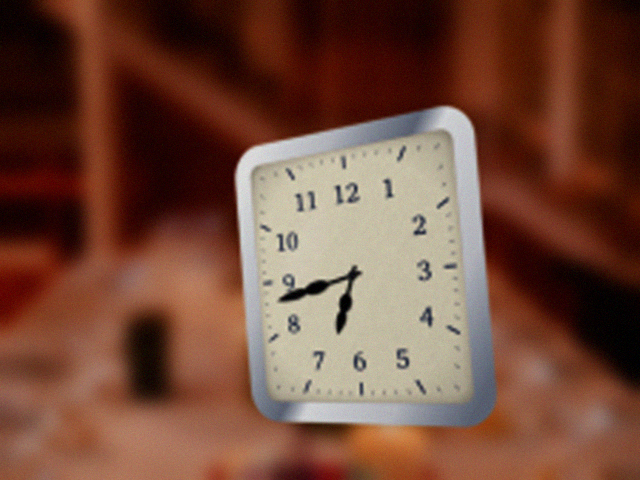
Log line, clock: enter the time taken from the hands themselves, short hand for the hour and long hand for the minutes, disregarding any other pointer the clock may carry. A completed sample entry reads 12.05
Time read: 6.43
